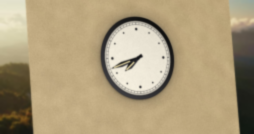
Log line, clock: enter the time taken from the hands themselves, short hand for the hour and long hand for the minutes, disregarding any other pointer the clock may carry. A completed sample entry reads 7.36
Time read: 7.42
